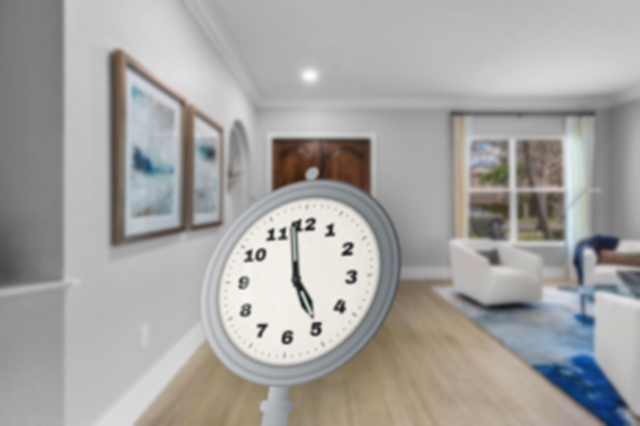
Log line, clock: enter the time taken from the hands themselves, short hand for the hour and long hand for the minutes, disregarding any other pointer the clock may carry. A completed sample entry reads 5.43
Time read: 4.58
